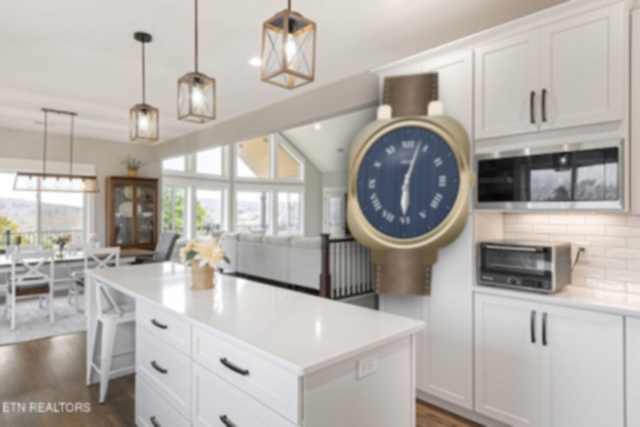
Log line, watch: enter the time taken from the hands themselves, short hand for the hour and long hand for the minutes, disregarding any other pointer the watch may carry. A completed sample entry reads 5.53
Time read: 6.03
